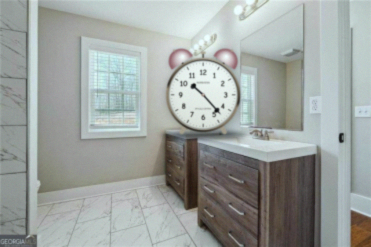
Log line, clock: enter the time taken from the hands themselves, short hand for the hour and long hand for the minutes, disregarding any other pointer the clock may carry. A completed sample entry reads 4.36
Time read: 10.23
